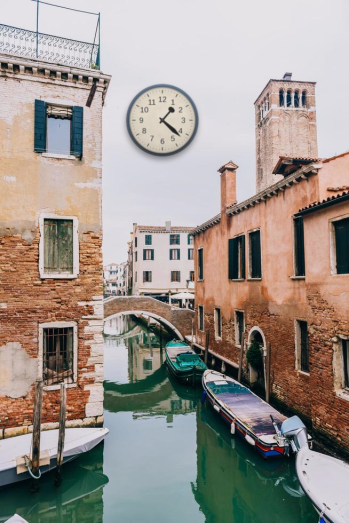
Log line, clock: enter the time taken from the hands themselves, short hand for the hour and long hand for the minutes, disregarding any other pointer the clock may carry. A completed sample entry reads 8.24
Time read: 1.22
